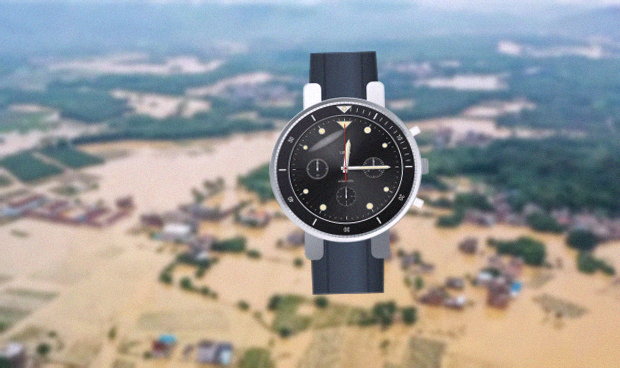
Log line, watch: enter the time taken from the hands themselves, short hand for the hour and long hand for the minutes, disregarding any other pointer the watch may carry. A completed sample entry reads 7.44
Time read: 12.15
